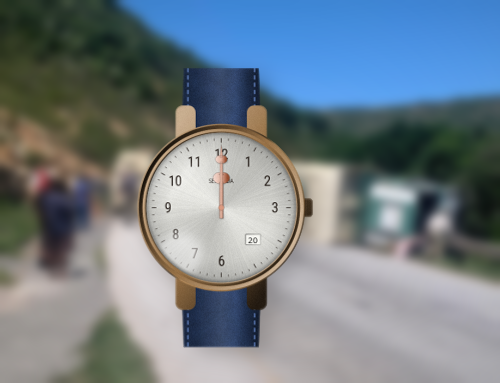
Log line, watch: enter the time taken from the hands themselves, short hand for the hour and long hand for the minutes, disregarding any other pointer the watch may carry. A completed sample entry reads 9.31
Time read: 12.00
